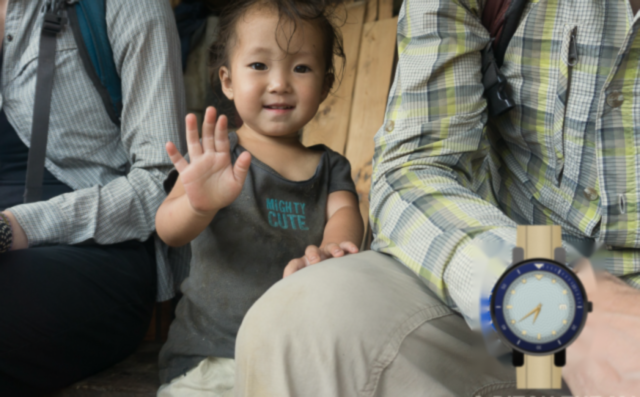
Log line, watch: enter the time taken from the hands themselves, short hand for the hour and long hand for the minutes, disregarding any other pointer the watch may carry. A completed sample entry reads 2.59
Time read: 6.39
